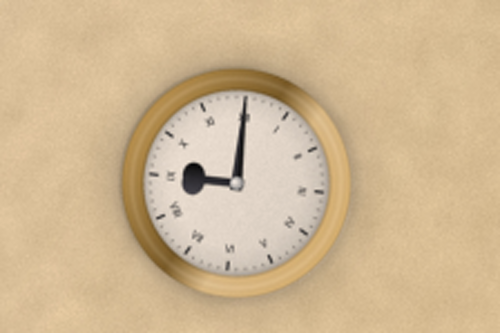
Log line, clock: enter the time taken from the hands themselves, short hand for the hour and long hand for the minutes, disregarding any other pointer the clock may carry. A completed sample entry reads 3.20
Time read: 9.00
